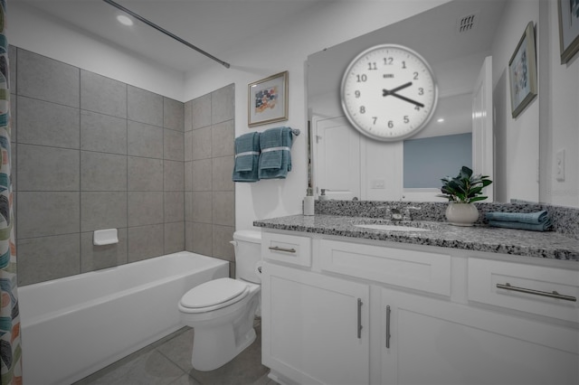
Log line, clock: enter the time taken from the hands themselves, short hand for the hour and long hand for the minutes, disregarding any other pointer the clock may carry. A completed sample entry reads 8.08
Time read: 2.19
